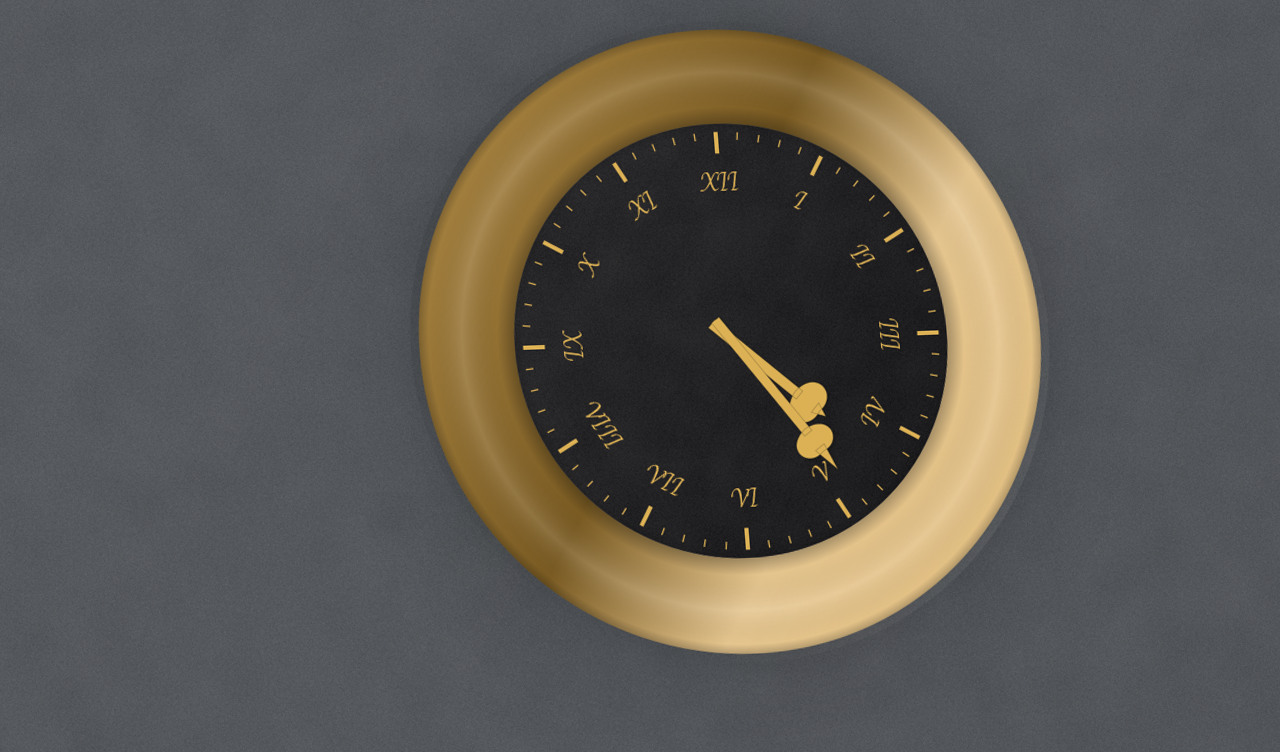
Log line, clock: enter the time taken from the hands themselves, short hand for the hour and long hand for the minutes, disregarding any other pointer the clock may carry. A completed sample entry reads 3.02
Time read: 4.24
